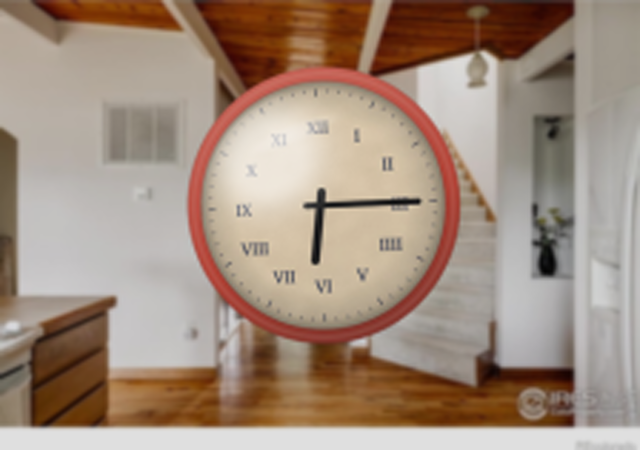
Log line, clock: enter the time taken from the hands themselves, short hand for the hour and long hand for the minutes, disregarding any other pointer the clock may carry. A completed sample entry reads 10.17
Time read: 6.15
